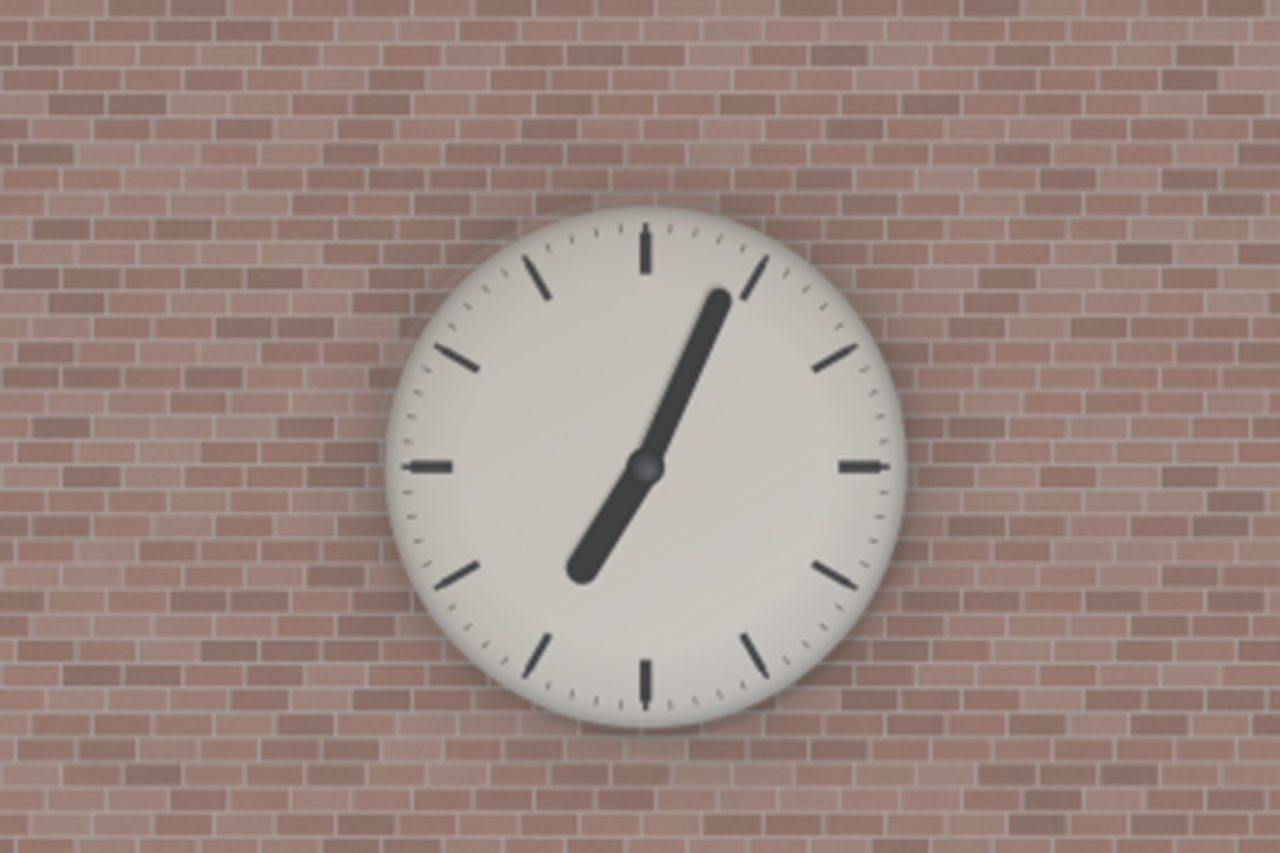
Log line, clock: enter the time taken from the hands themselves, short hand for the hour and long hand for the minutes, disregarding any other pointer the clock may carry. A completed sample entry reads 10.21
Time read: 7.04
